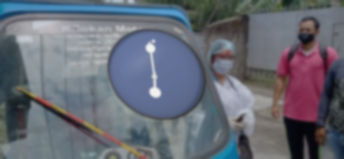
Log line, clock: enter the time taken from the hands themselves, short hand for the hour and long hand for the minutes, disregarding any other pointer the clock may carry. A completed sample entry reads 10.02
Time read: 5.59
